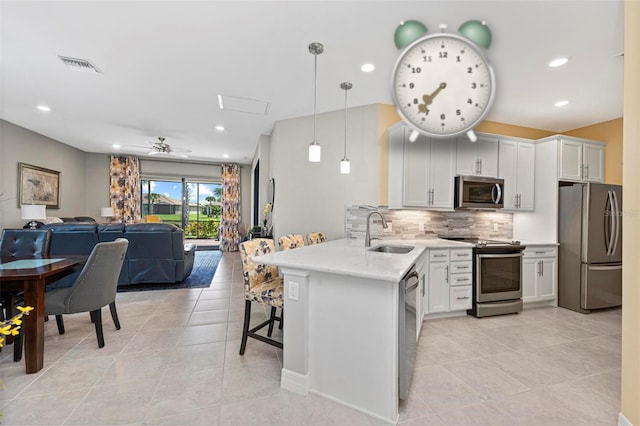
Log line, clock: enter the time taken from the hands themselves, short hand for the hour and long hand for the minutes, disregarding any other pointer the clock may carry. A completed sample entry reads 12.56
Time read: 7.37
